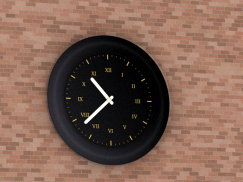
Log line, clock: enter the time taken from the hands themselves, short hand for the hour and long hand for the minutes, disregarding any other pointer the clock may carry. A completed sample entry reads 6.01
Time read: 10.38
